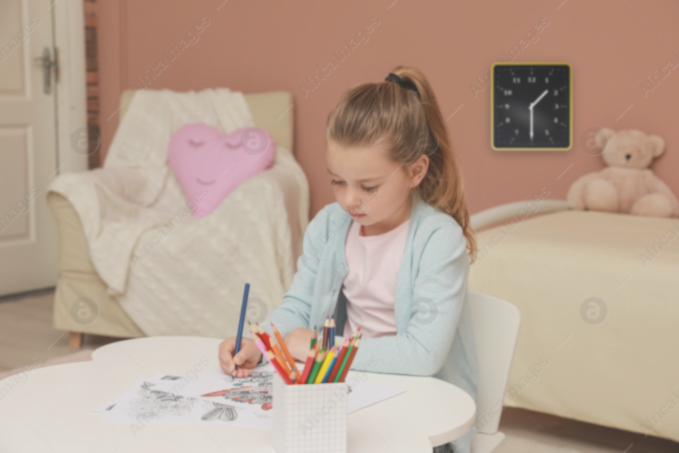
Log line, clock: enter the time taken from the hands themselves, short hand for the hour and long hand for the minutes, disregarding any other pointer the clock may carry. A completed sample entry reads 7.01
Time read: 1.30
